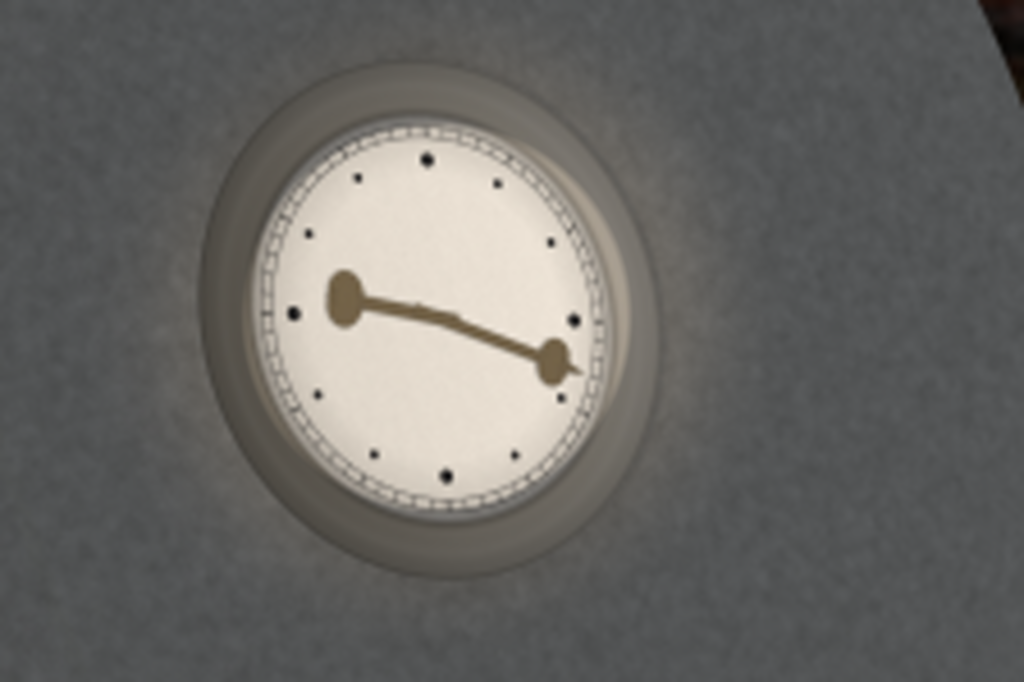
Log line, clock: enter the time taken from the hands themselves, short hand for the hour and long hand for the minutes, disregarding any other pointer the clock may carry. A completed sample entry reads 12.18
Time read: 9.18
